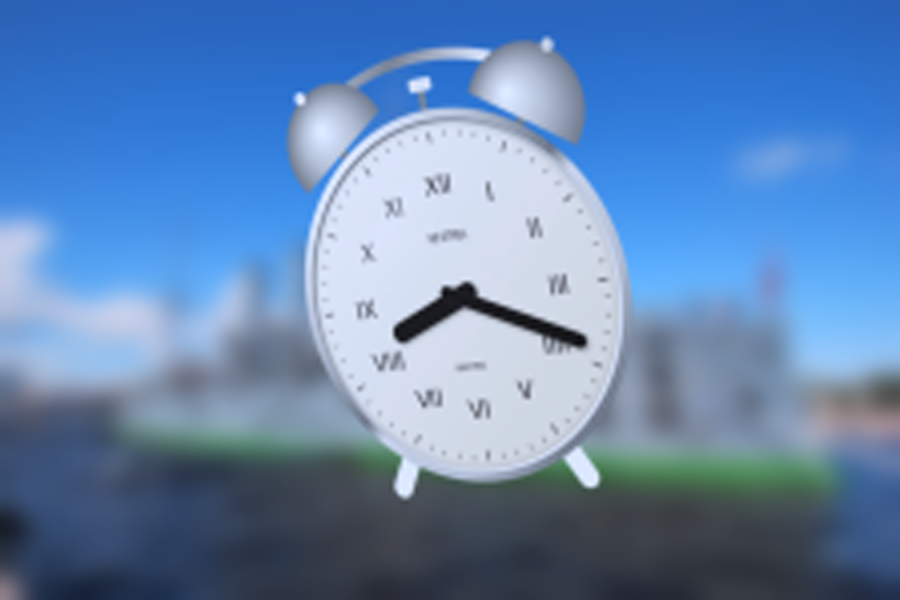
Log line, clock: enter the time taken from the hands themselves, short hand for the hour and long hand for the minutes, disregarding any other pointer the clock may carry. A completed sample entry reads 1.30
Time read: 8.19
